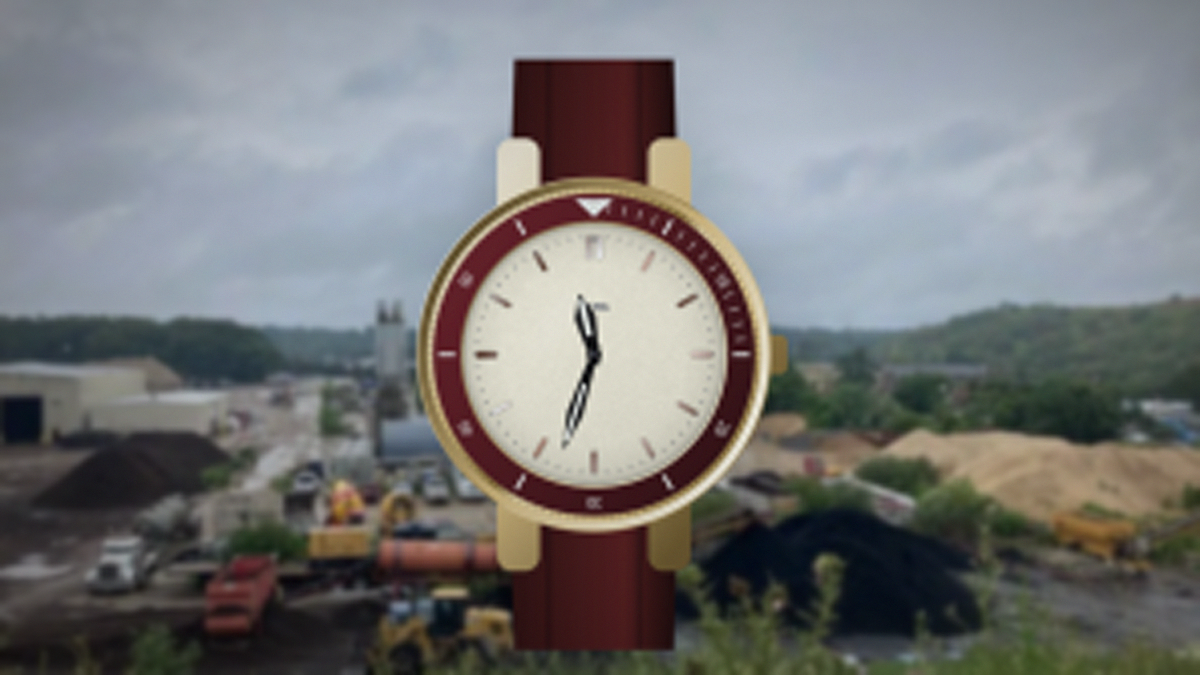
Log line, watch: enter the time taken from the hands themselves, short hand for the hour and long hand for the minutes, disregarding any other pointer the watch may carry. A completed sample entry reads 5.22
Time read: 11.33
